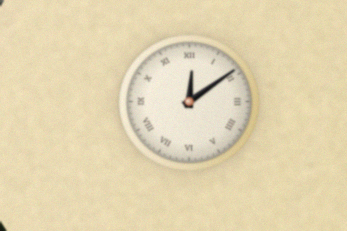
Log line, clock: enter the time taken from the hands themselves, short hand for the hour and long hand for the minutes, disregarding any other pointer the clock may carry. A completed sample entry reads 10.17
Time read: 12.09
